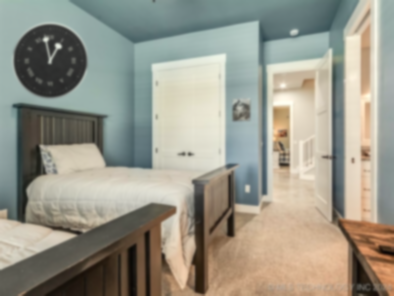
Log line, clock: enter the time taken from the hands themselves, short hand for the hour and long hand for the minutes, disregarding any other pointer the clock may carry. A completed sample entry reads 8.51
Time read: 12.58
